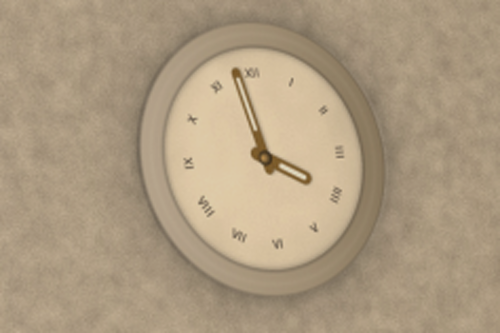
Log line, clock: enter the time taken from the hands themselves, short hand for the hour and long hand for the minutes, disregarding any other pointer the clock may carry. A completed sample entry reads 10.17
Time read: 3.58
